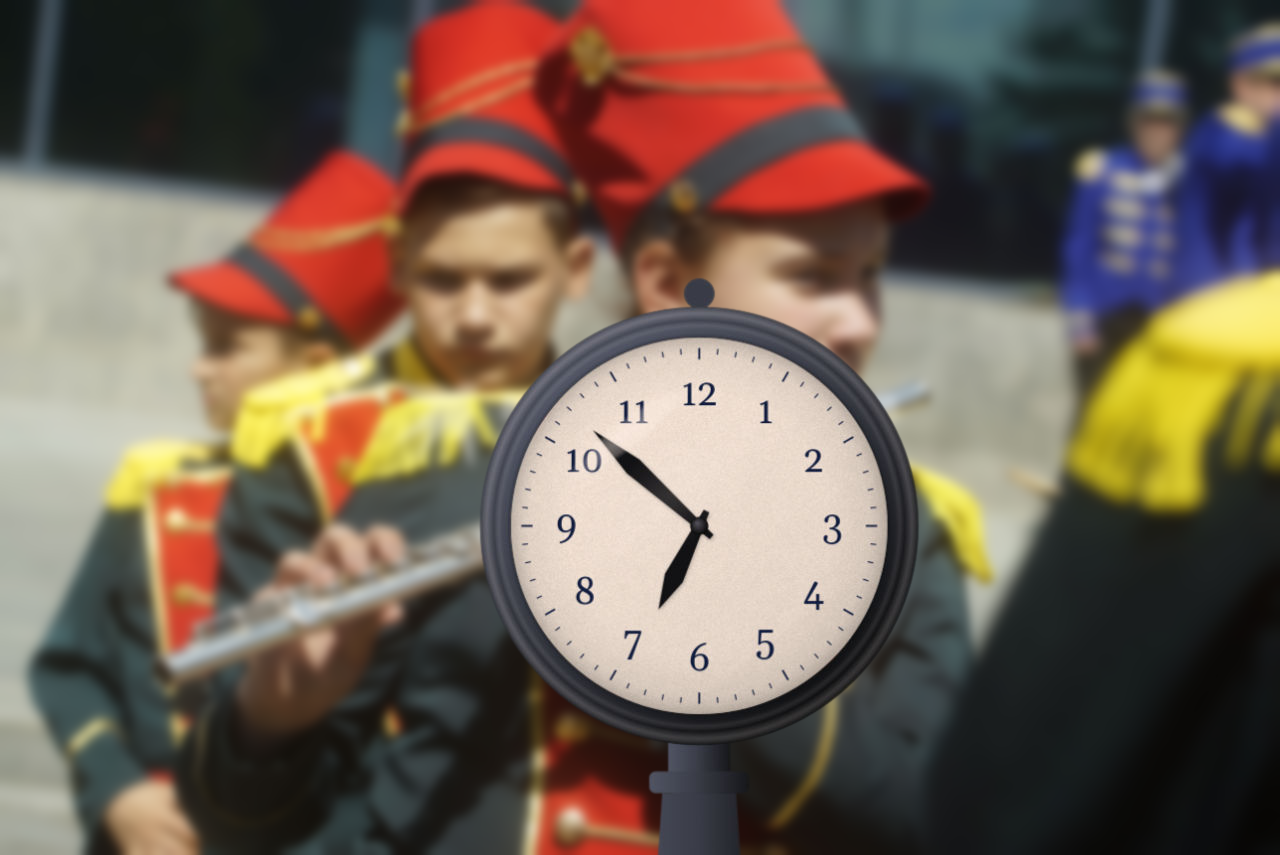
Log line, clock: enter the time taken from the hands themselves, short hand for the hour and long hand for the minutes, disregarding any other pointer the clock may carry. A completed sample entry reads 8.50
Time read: 6.52
